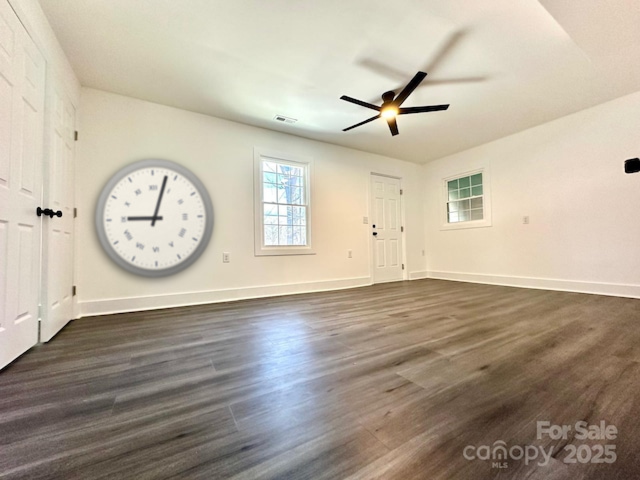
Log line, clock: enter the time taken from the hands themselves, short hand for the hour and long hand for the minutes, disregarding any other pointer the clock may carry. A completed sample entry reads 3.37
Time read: 9.03
